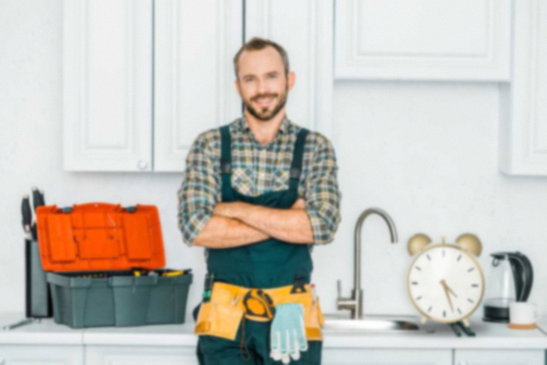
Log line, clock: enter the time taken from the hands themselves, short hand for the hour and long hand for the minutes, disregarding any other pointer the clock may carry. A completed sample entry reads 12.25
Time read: 4.27
